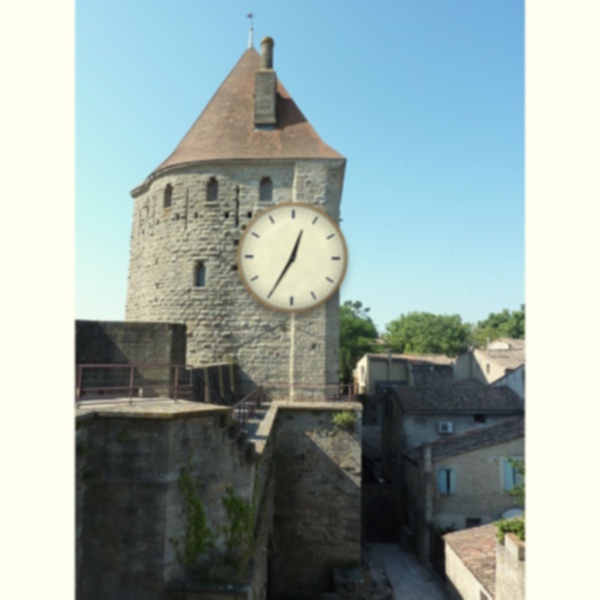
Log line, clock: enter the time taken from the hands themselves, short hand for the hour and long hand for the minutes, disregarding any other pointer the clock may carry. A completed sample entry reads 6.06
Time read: 12.35
